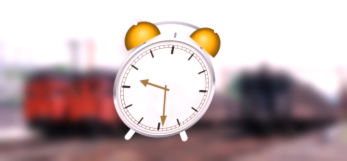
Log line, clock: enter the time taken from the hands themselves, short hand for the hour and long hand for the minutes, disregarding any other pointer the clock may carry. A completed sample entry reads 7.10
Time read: 9.29
